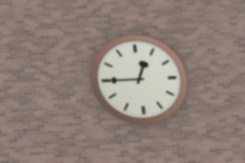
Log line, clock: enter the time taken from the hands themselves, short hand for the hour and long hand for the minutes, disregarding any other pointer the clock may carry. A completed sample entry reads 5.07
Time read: 12.45
